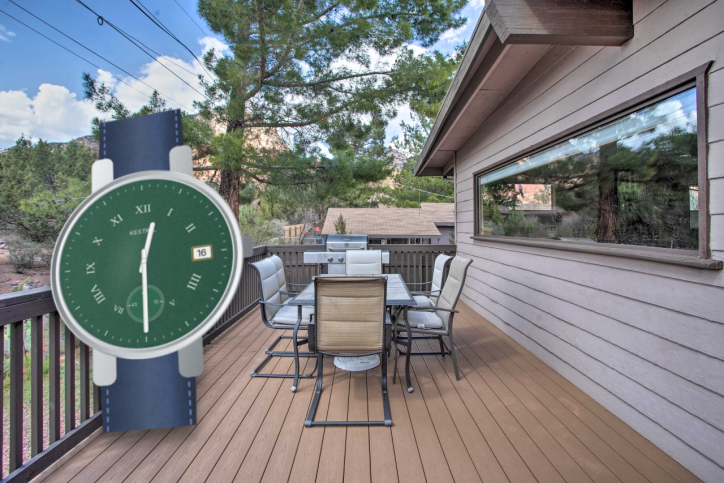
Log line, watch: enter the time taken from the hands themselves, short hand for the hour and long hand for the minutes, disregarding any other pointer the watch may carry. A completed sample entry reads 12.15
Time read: 12.30
